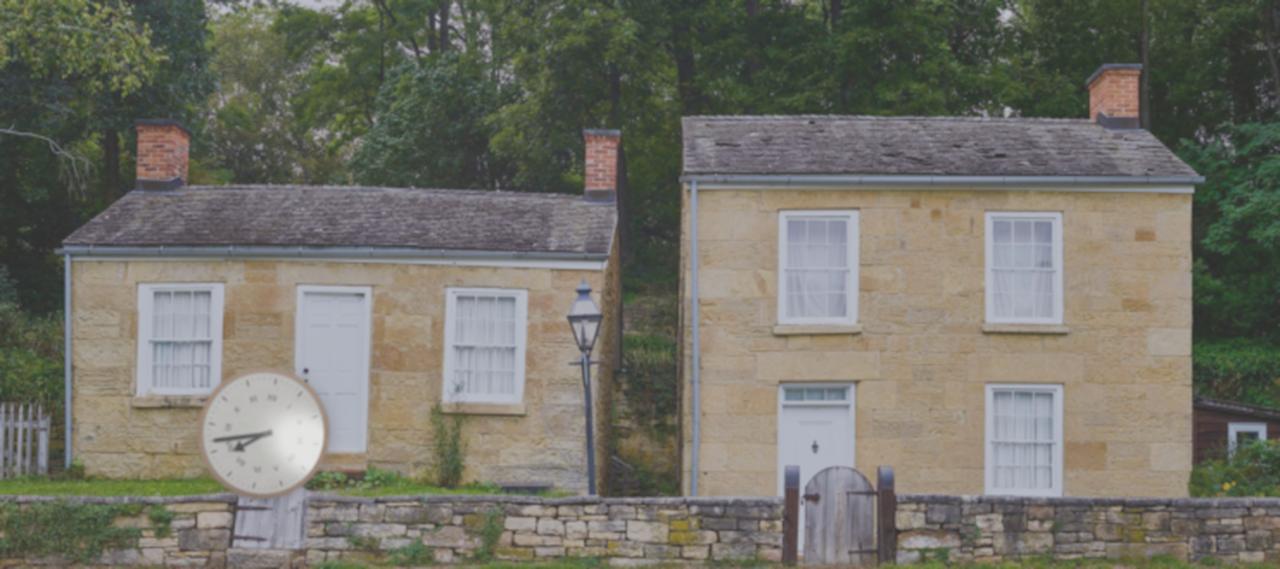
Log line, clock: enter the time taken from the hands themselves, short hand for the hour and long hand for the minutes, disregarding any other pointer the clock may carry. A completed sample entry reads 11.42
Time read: 7.42
